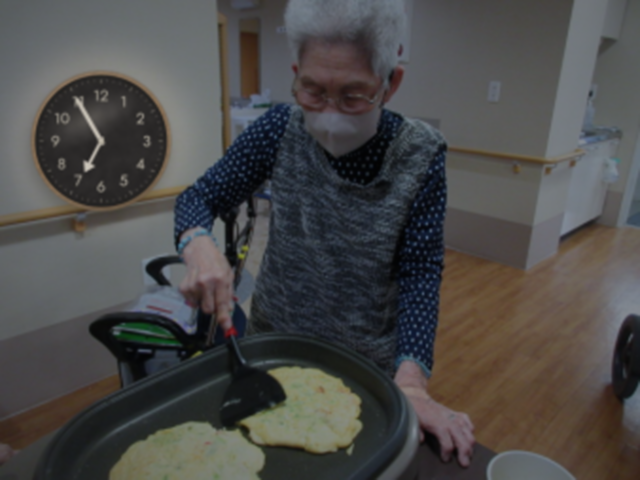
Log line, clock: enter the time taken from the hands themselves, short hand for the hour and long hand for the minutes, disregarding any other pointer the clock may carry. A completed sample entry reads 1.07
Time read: 6.55
